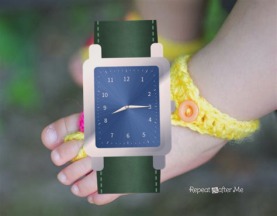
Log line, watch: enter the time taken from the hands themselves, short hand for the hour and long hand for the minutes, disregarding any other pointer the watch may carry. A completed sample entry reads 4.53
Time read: 8.15
